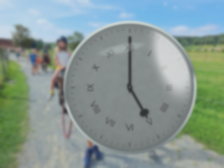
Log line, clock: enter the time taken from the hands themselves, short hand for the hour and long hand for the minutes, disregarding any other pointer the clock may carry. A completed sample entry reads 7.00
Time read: 5.00
